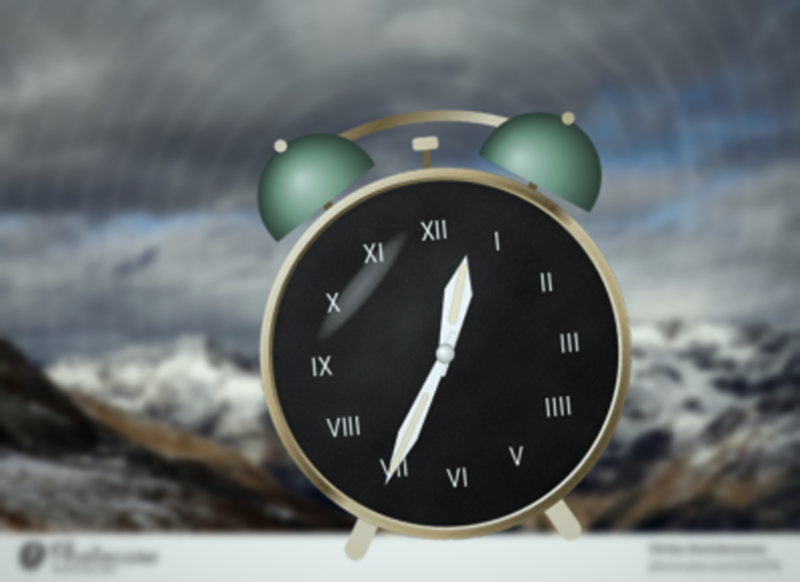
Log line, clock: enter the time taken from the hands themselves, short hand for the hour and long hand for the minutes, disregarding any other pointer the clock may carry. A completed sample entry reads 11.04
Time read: 12.35
